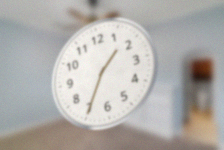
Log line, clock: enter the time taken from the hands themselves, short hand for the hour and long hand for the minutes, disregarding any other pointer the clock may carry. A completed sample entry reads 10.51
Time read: 1.35
